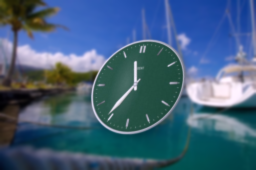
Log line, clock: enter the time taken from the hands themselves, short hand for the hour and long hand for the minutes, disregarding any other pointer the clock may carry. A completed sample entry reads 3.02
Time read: 11.36
